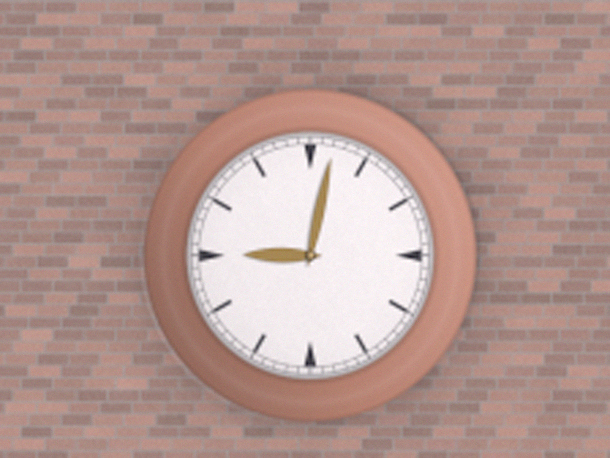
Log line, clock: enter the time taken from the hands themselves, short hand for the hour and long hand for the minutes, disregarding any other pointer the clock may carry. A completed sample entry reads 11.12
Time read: 9.02
